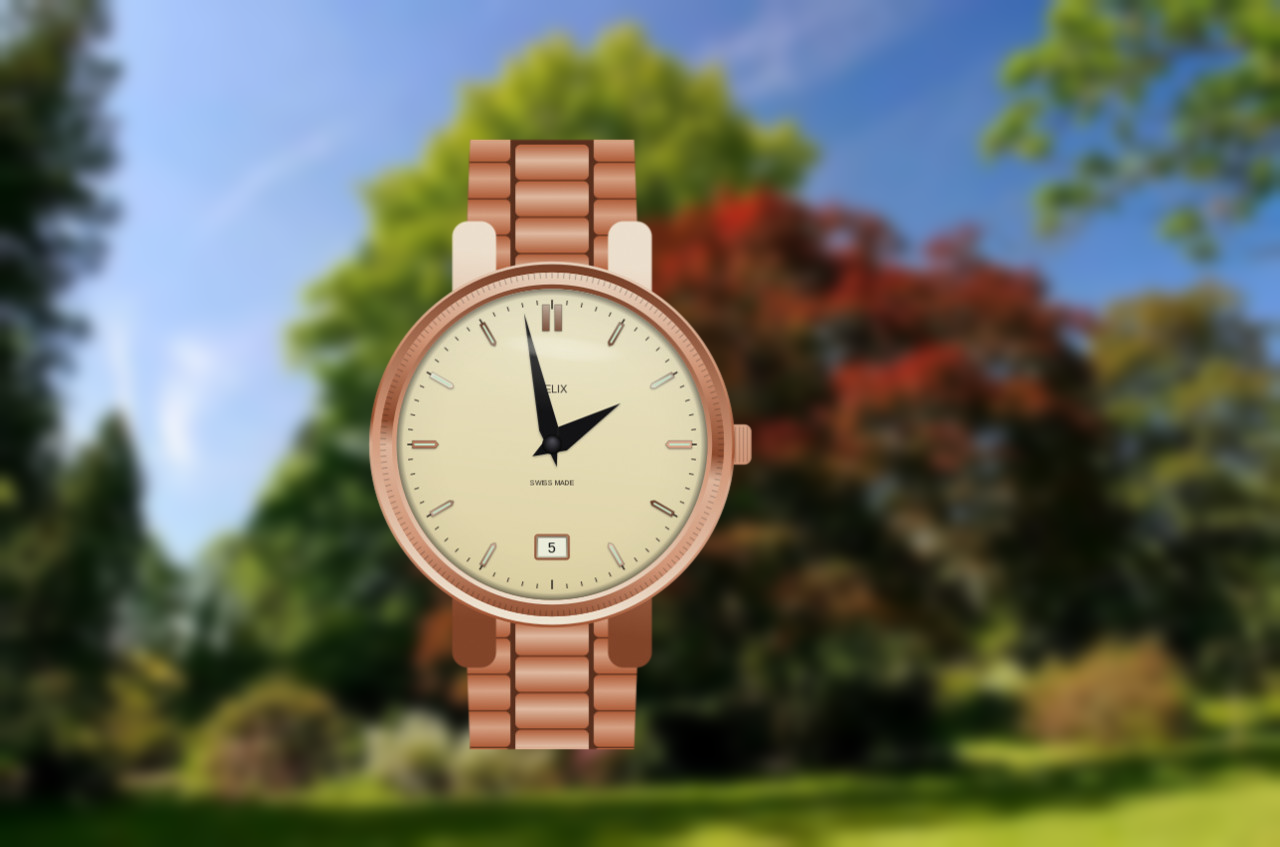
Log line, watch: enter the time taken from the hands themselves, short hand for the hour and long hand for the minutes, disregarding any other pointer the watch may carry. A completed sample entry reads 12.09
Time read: 1.58
